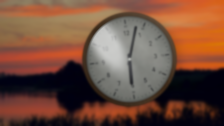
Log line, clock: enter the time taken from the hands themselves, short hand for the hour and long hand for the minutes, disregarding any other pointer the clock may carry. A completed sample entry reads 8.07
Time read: 6.03
